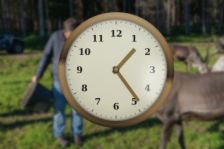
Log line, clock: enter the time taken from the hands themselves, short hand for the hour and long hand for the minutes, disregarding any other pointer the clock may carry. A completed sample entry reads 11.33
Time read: 1.24
